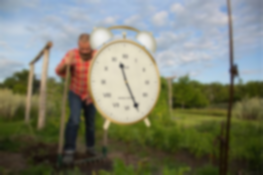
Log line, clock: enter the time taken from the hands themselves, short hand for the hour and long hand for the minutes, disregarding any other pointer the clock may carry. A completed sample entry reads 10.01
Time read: 11.26
